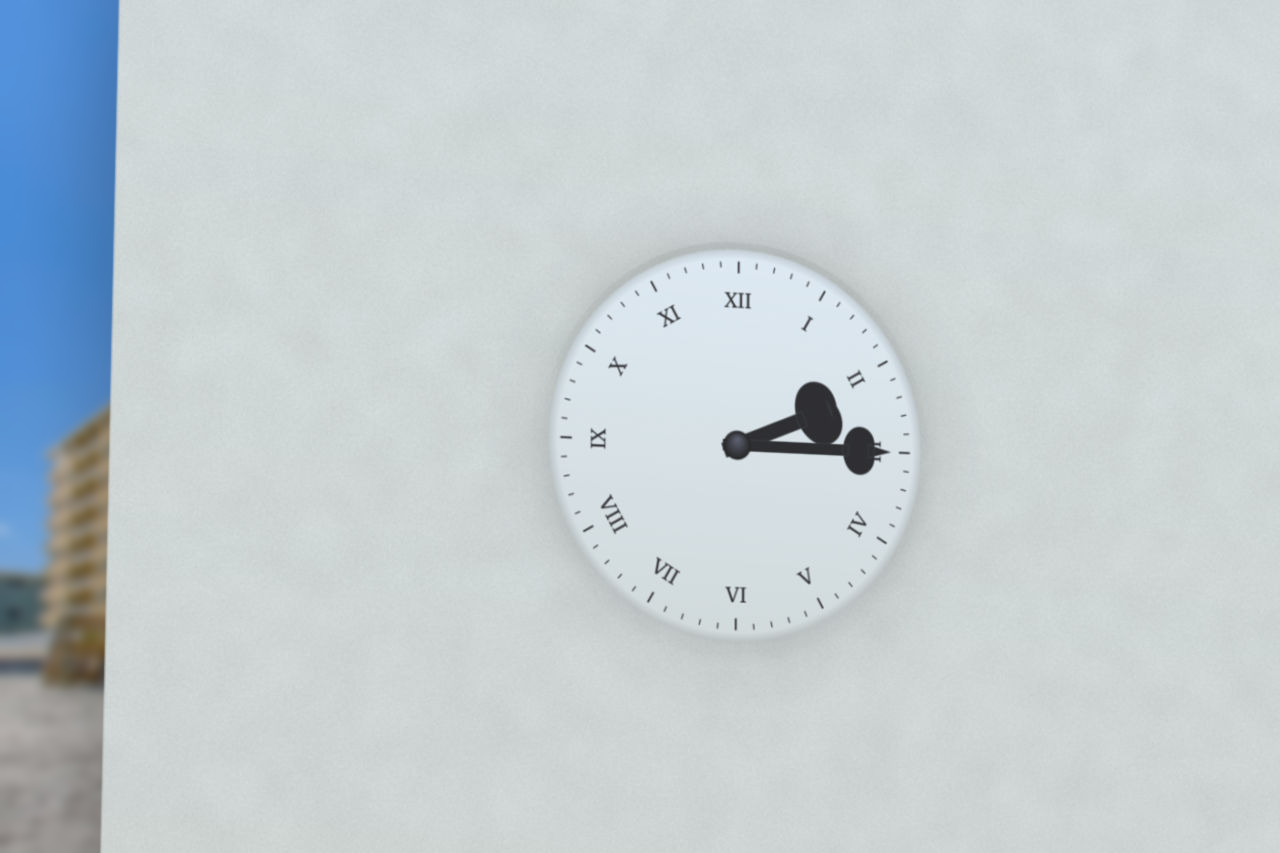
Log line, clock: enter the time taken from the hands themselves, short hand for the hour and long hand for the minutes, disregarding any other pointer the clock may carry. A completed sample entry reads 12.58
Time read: 2.15
